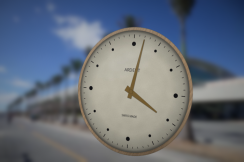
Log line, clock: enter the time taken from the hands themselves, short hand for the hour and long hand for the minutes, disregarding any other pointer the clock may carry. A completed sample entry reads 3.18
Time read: 4.02
